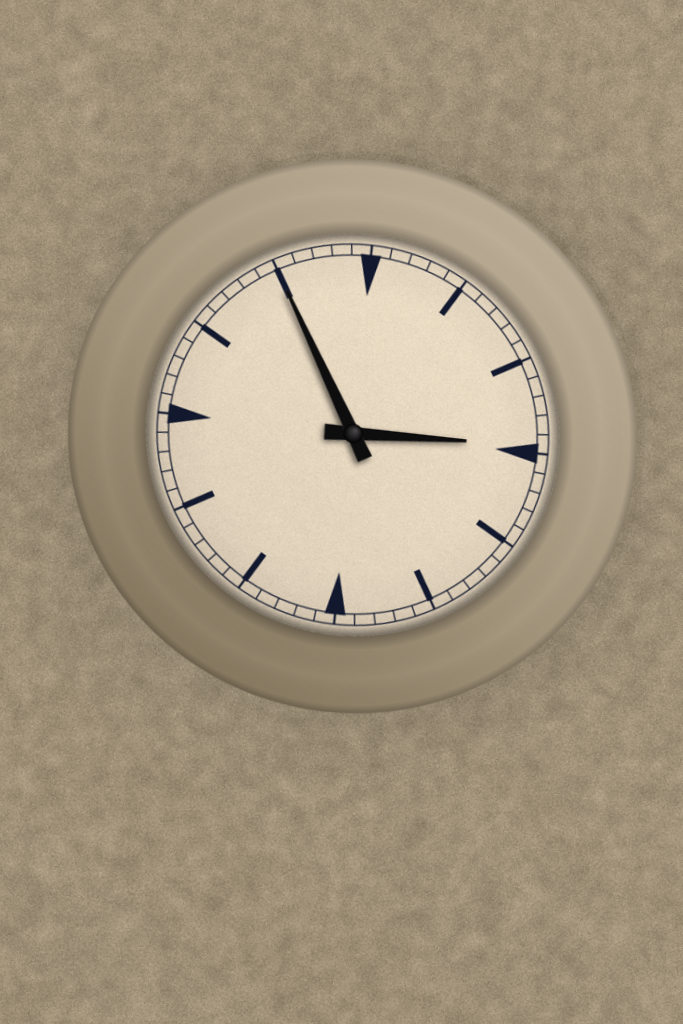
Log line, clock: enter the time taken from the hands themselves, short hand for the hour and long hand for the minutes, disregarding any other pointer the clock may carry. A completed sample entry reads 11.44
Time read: 2.55
